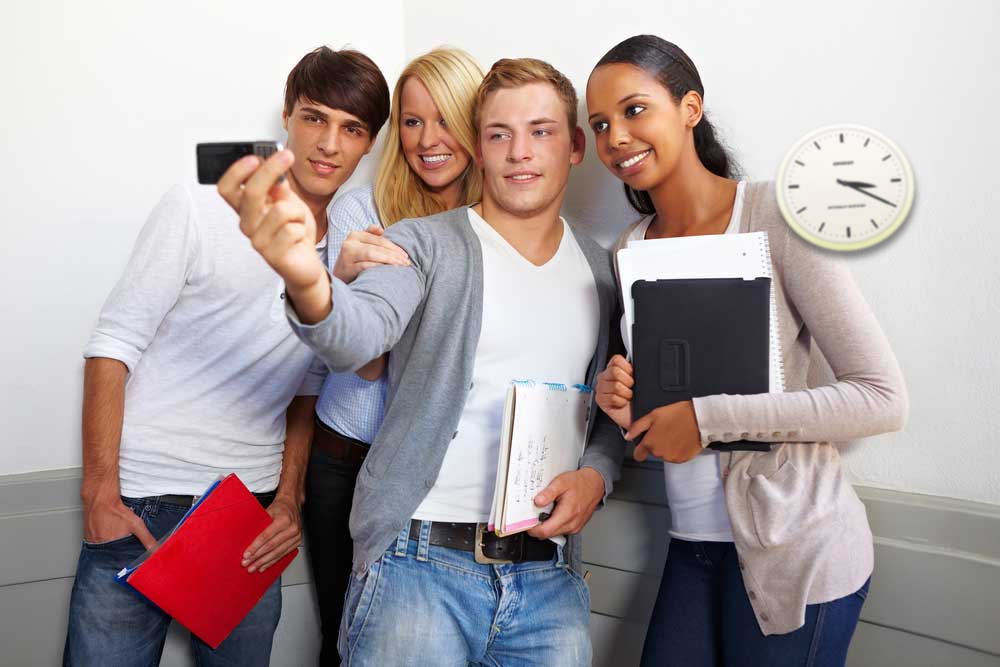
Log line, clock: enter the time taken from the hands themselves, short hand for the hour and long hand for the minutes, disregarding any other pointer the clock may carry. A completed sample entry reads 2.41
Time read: 3.20
